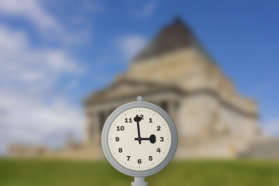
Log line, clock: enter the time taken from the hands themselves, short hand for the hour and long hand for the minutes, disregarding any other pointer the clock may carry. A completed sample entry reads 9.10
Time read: 2.59
